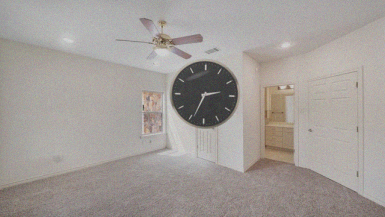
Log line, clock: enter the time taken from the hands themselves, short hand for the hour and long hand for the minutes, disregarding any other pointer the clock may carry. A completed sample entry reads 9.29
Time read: 2.34
